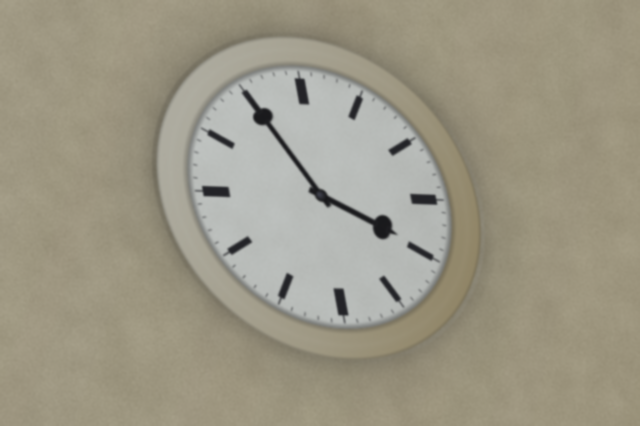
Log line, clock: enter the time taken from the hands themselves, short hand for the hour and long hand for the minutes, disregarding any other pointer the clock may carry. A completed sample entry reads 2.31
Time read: 3.55
